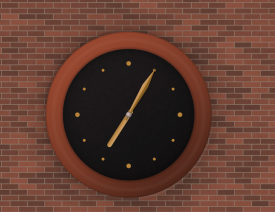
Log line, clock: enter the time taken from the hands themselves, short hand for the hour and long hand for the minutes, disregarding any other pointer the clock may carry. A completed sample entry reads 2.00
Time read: 7.05
